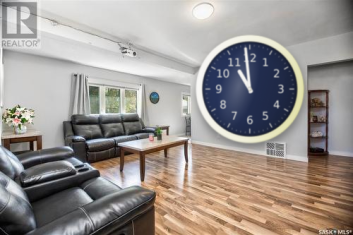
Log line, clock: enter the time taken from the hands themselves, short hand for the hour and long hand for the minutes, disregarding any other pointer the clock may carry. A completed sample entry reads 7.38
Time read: 10.59
